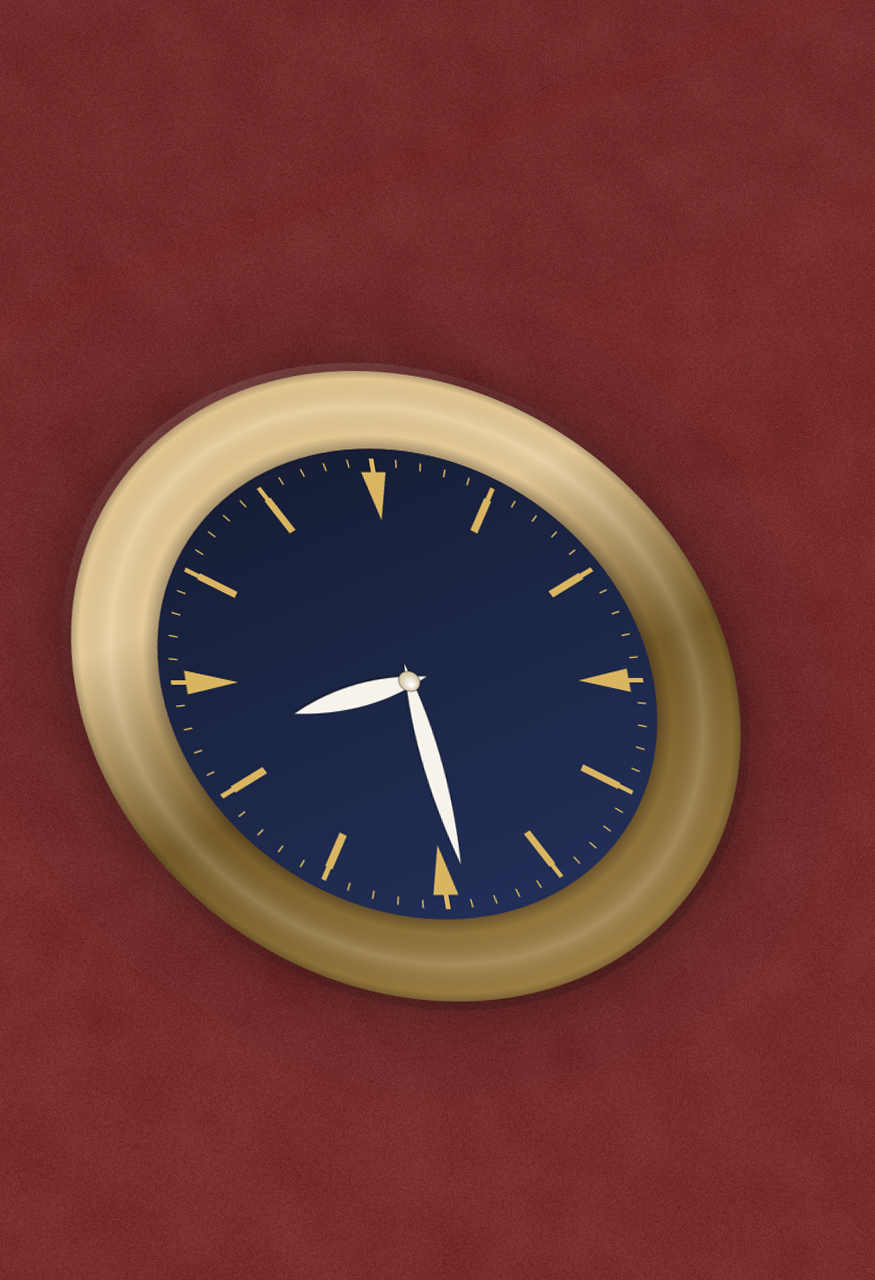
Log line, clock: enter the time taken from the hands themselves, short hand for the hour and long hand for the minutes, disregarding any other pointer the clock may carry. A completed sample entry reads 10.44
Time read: 8.29
